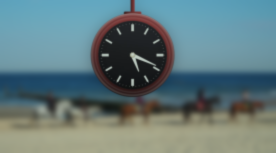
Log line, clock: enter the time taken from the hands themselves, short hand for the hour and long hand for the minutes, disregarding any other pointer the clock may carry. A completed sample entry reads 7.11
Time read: 5.19
